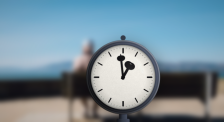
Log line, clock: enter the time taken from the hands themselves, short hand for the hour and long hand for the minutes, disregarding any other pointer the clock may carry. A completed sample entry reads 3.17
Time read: 12.59
